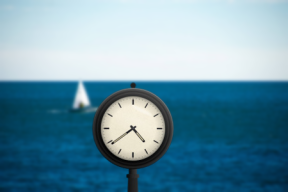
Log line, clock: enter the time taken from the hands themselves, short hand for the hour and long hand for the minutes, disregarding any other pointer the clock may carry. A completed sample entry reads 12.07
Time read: 4.39
